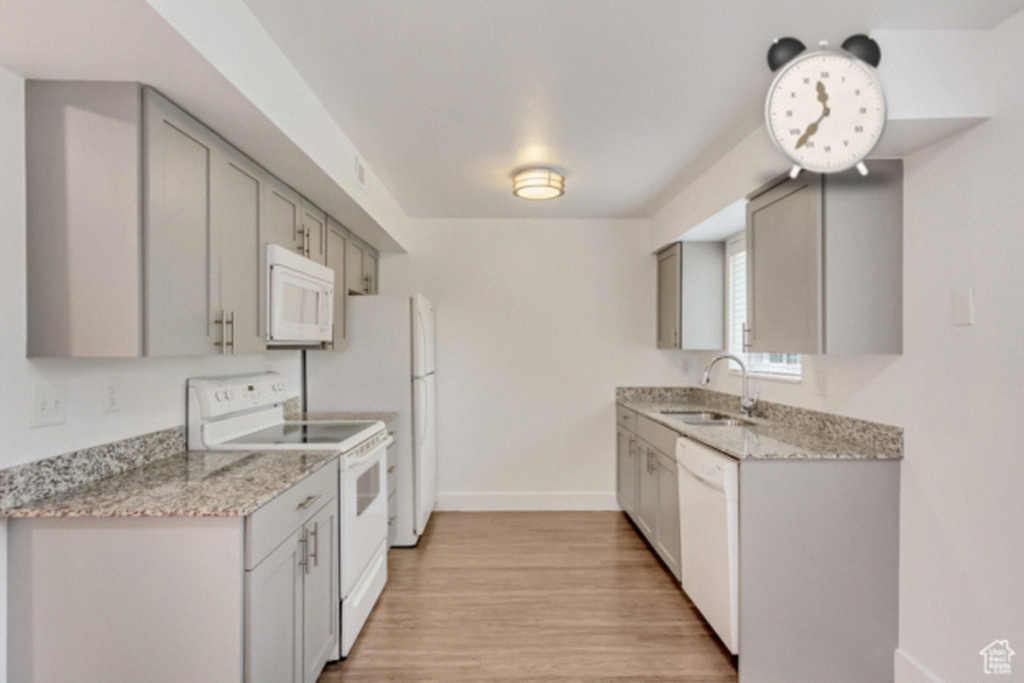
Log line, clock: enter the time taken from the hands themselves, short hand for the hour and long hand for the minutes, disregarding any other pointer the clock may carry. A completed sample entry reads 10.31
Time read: 11.37
